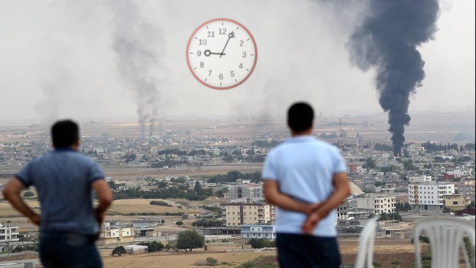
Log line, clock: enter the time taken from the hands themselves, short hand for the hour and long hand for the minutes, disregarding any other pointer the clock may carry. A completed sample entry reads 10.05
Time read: 9.04
